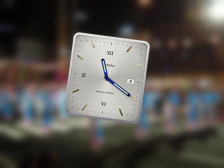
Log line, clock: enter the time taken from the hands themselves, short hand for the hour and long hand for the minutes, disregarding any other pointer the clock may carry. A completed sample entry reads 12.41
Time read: 11.20
